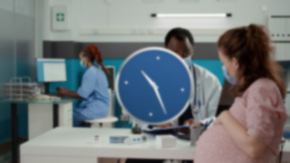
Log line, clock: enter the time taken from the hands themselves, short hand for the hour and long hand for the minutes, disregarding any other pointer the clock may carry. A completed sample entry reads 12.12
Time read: 10.25
